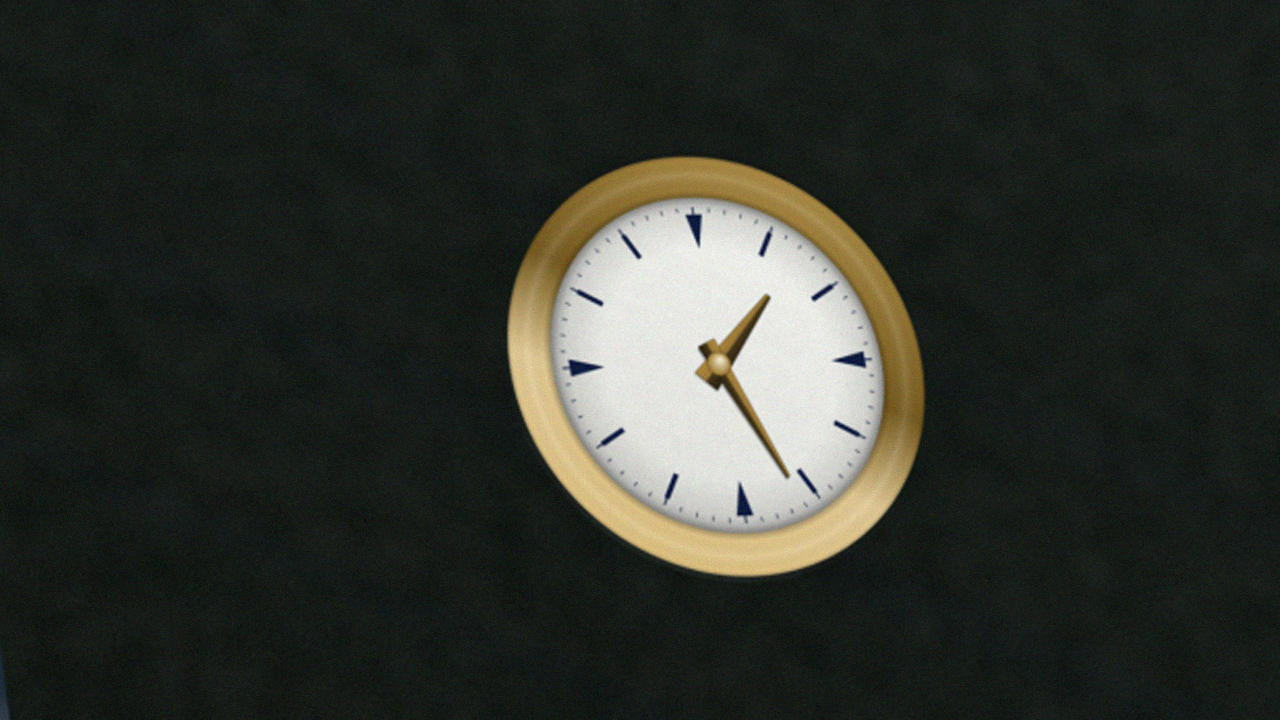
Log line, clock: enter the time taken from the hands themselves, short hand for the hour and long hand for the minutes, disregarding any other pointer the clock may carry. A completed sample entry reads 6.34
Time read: 1.26
